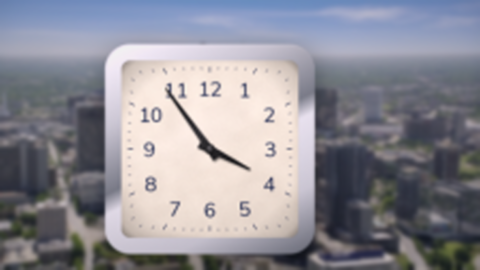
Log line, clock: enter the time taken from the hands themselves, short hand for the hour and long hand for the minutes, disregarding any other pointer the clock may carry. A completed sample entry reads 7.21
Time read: 3.54
